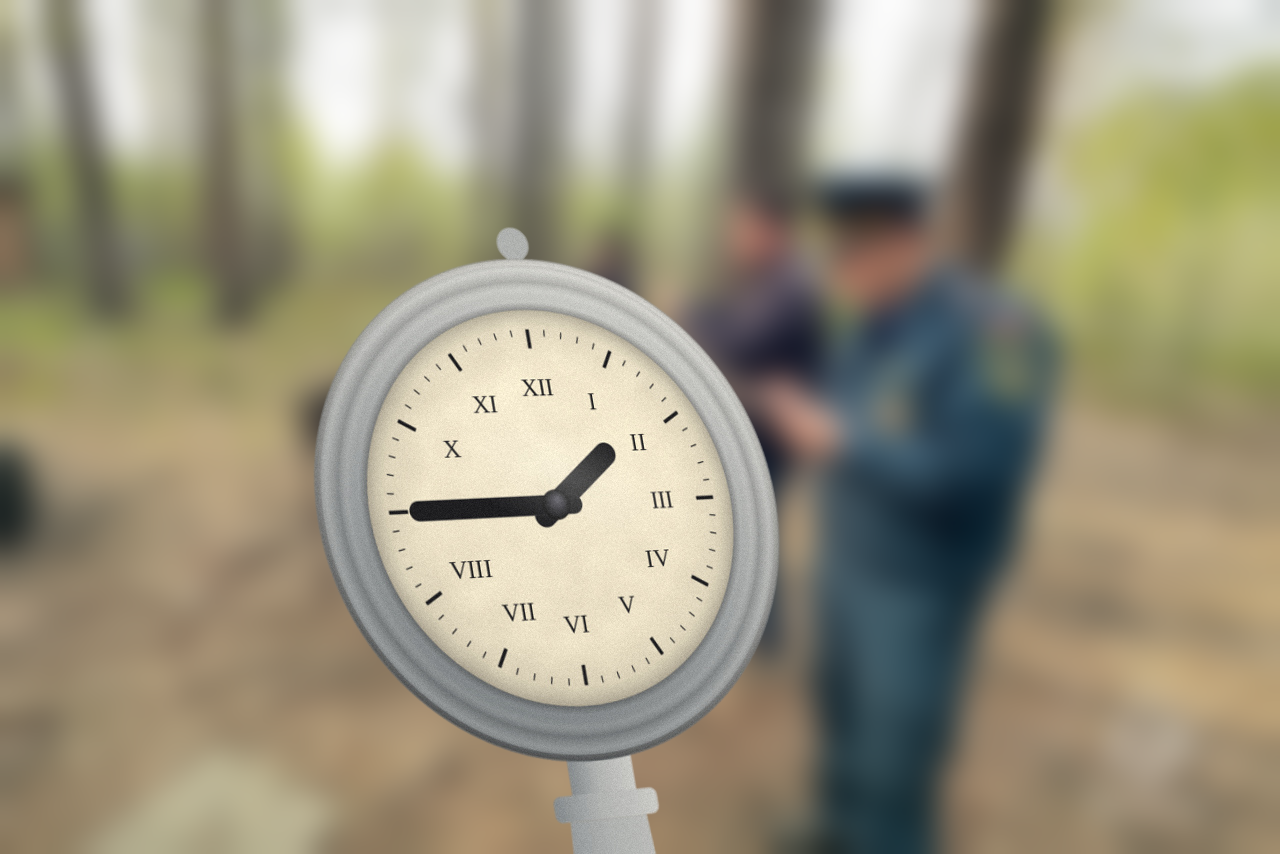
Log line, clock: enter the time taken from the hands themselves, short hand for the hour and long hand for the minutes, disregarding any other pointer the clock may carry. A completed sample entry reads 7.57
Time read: 1.45
